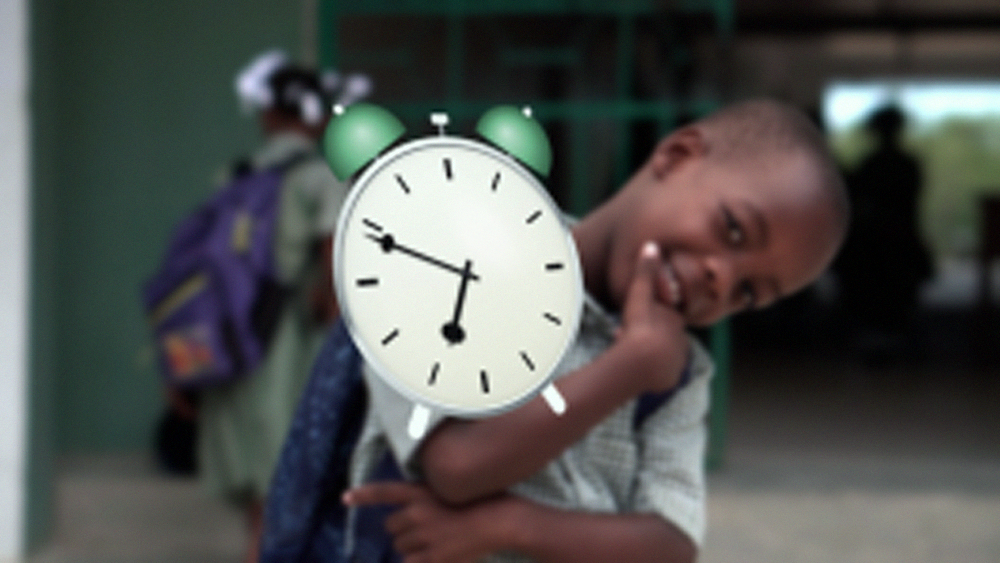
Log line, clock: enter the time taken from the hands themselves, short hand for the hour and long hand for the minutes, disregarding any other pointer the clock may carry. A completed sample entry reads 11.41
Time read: 6.49
